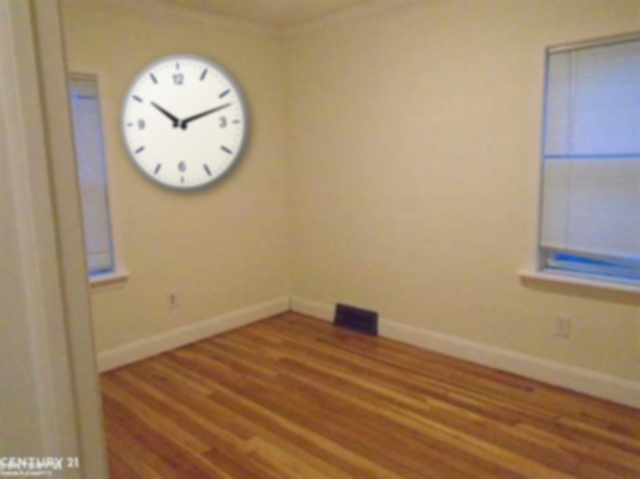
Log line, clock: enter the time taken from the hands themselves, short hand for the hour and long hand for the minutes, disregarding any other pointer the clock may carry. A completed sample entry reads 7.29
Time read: 10.12
